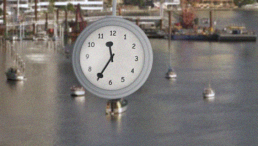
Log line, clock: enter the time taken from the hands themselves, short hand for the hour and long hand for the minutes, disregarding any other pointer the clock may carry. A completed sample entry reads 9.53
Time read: 11.35
